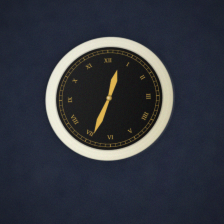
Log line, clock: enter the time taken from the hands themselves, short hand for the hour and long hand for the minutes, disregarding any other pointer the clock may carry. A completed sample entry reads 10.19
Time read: 12.34
